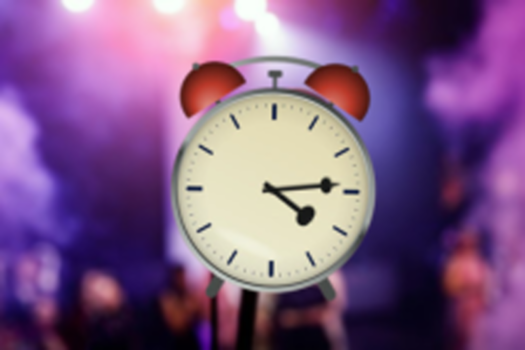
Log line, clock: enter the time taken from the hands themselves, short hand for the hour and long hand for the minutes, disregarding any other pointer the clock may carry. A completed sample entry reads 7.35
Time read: 4.14
